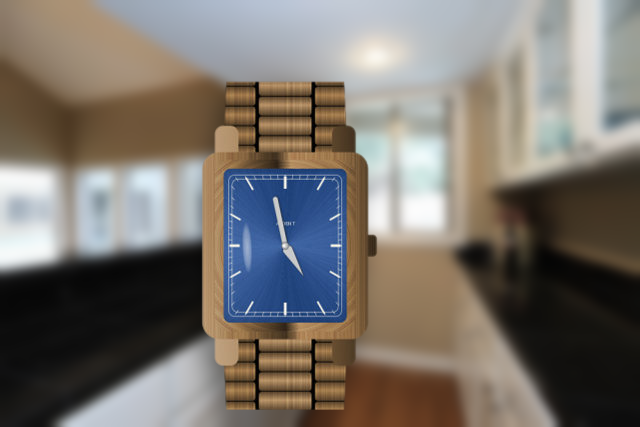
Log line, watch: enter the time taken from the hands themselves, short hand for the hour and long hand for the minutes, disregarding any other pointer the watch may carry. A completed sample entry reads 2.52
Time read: 4.58
